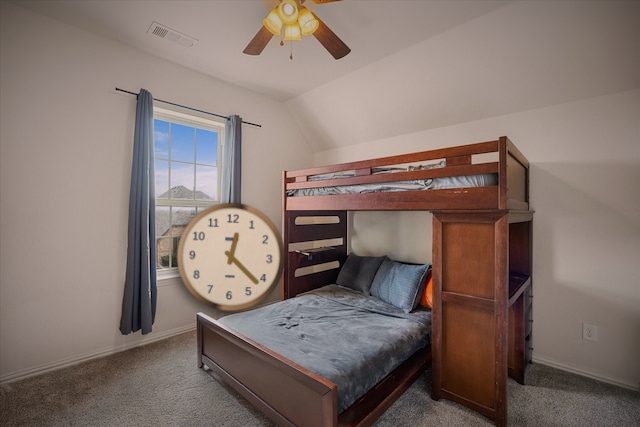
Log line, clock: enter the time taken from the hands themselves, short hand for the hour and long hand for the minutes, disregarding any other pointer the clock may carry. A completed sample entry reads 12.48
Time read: 12.22
